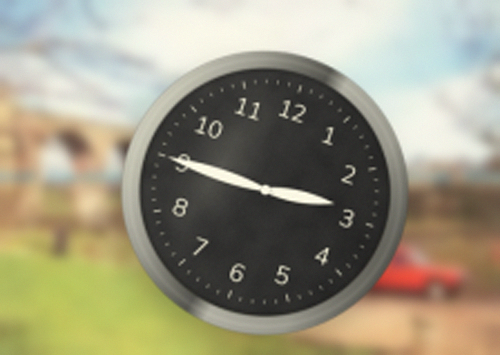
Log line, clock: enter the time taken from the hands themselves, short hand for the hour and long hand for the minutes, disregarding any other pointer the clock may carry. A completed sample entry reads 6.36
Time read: 2.45
